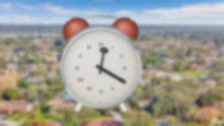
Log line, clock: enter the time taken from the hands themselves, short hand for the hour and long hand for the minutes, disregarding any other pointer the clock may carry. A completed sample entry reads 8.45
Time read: 12.20
